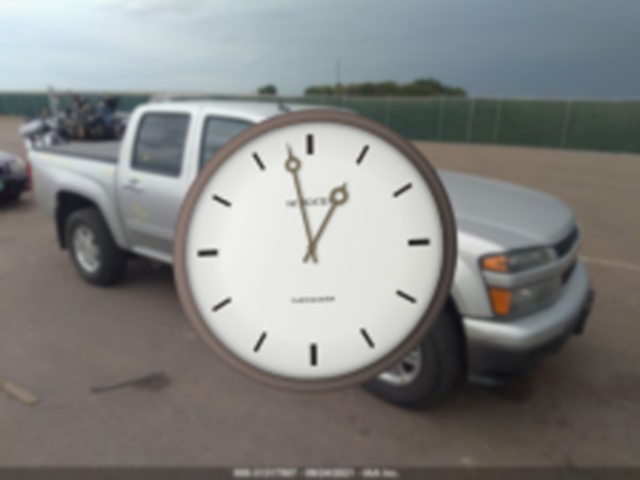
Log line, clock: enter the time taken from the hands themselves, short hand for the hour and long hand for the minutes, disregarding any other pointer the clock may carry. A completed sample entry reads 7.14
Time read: 12.58
